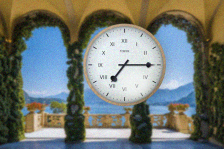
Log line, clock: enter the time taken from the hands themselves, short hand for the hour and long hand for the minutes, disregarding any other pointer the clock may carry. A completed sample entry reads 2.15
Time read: 7.15
